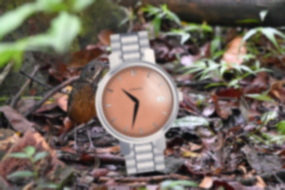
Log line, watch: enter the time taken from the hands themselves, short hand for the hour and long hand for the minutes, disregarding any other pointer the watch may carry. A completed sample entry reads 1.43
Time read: 10.33
